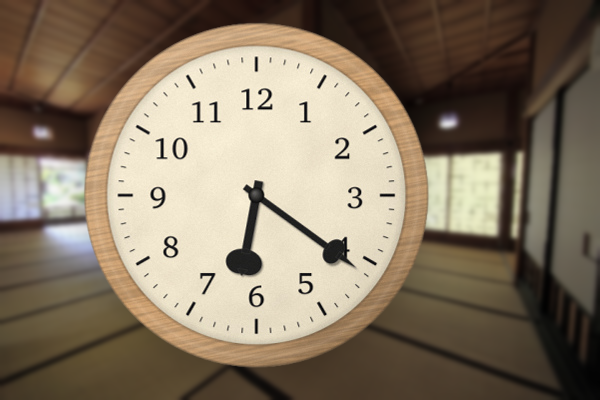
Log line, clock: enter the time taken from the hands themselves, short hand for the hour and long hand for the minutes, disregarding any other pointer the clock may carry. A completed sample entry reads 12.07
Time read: 6.21
